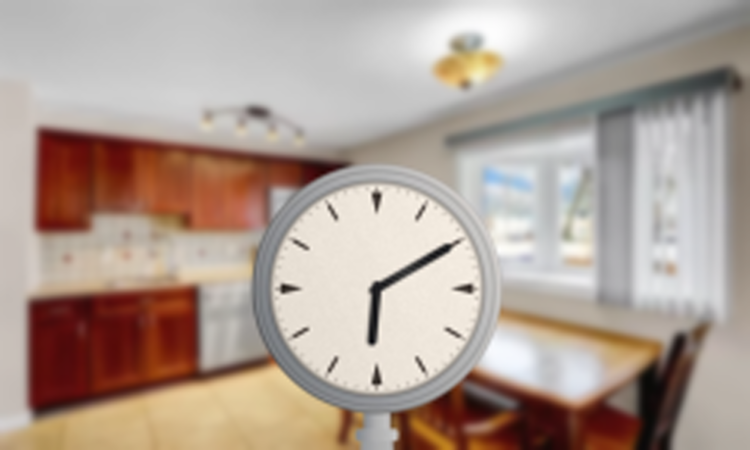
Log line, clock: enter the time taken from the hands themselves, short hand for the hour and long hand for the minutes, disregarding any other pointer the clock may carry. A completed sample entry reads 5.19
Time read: 6.10
